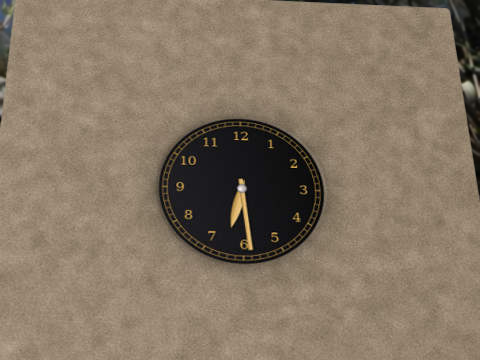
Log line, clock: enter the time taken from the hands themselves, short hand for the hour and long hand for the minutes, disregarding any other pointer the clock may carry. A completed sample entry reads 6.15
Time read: 6.29
